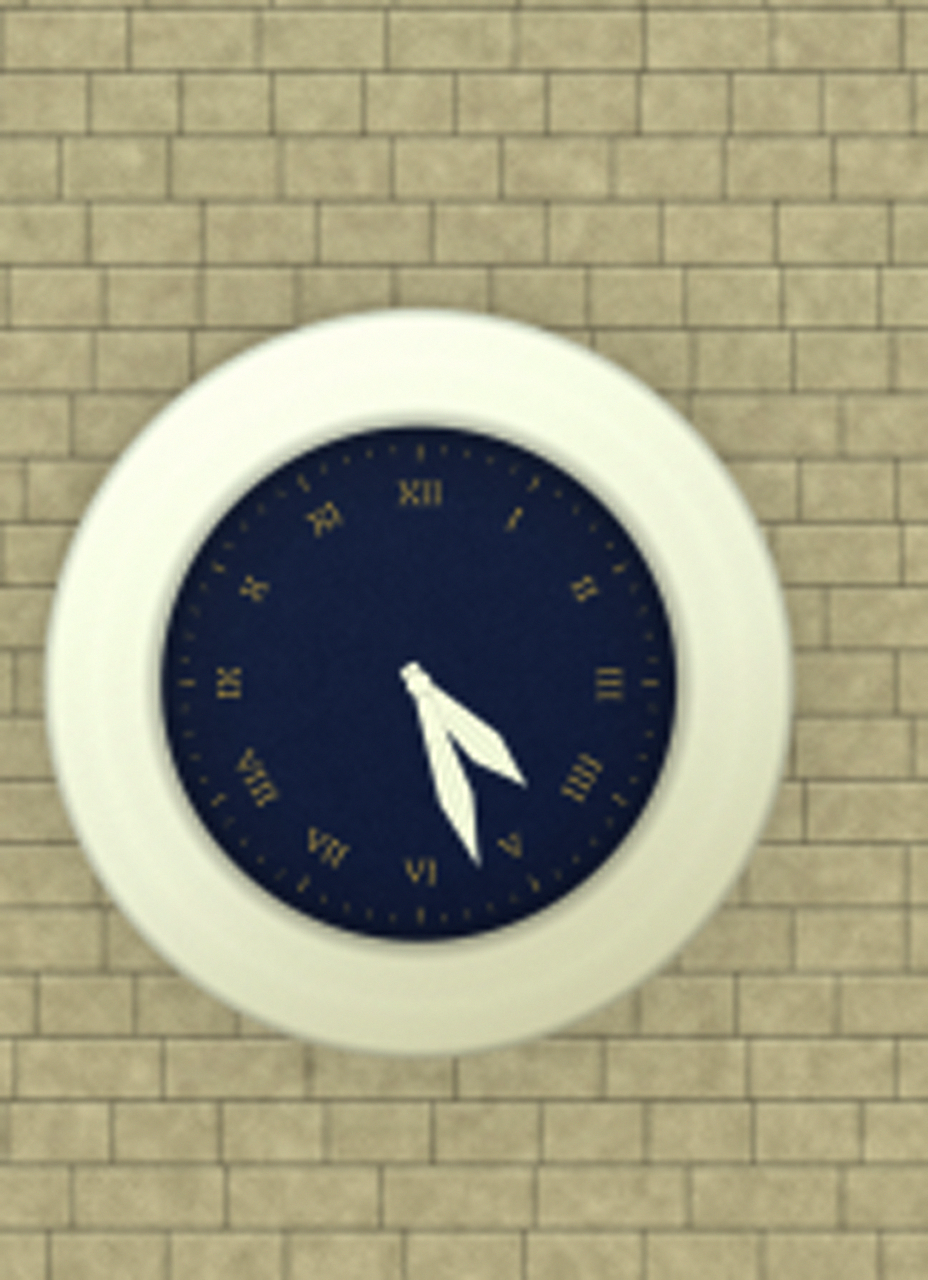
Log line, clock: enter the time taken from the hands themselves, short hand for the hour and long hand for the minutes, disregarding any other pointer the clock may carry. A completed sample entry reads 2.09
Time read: 4.27
